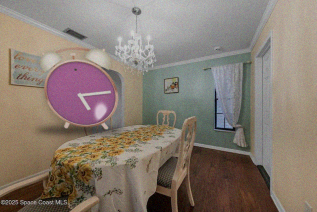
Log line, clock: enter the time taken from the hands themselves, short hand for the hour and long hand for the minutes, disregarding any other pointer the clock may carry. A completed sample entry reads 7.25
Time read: 5.14
